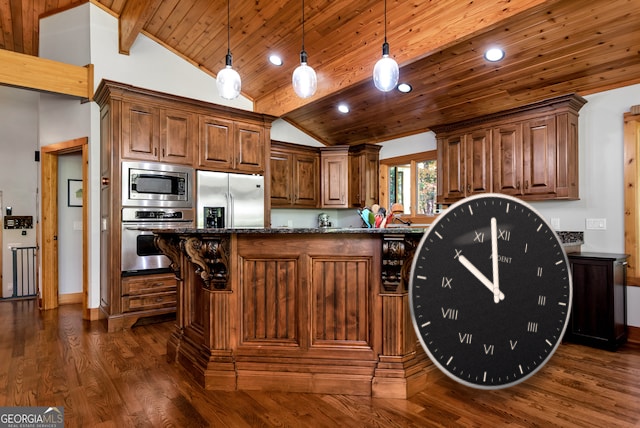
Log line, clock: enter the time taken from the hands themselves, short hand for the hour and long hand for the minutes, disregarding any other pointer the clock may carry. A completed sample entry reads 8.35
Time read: 9.58
